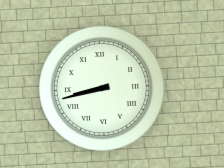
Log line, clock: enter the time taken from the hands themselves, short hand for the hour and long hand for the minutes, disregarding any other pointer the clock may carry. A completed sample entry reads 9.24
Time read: 8.43
